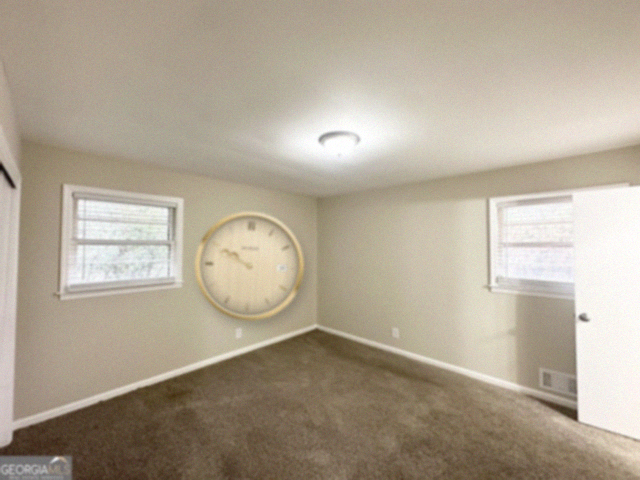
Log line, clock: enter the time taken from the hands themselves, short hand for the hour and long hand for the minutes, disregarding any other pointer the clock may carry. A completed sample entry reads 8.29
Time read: 9.49
